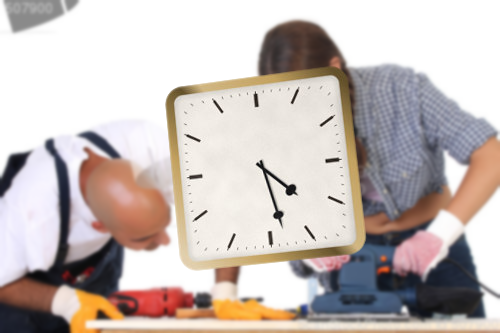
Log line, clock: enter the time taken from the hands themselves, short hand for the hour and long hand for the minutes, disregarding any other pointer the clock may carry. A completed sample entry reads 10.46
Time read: 4.28
